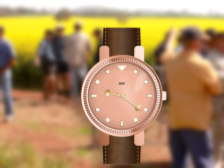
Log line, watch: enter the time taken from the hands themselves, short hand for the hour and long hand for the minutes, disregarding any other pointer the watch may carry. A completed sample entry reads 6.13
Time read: 9.21
